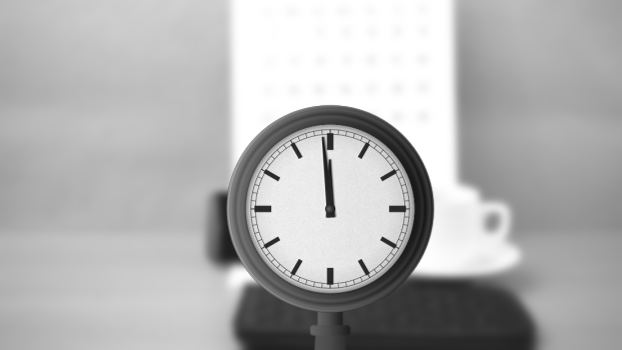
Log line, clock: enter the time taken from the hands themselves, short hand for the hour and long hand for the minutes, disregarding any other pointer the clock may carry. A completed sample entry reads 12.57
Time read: 11.59
